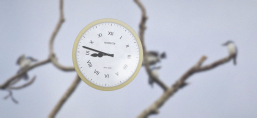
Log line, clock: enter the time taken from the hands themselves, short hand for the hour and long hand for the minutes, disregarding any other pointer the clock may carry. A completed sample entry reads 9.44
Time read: 8.47
